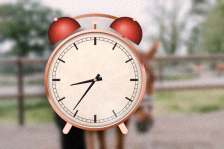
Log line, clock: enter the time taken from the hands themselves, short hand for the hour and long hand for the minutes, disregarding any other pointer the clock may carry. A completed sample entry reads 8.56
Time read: 8.36
